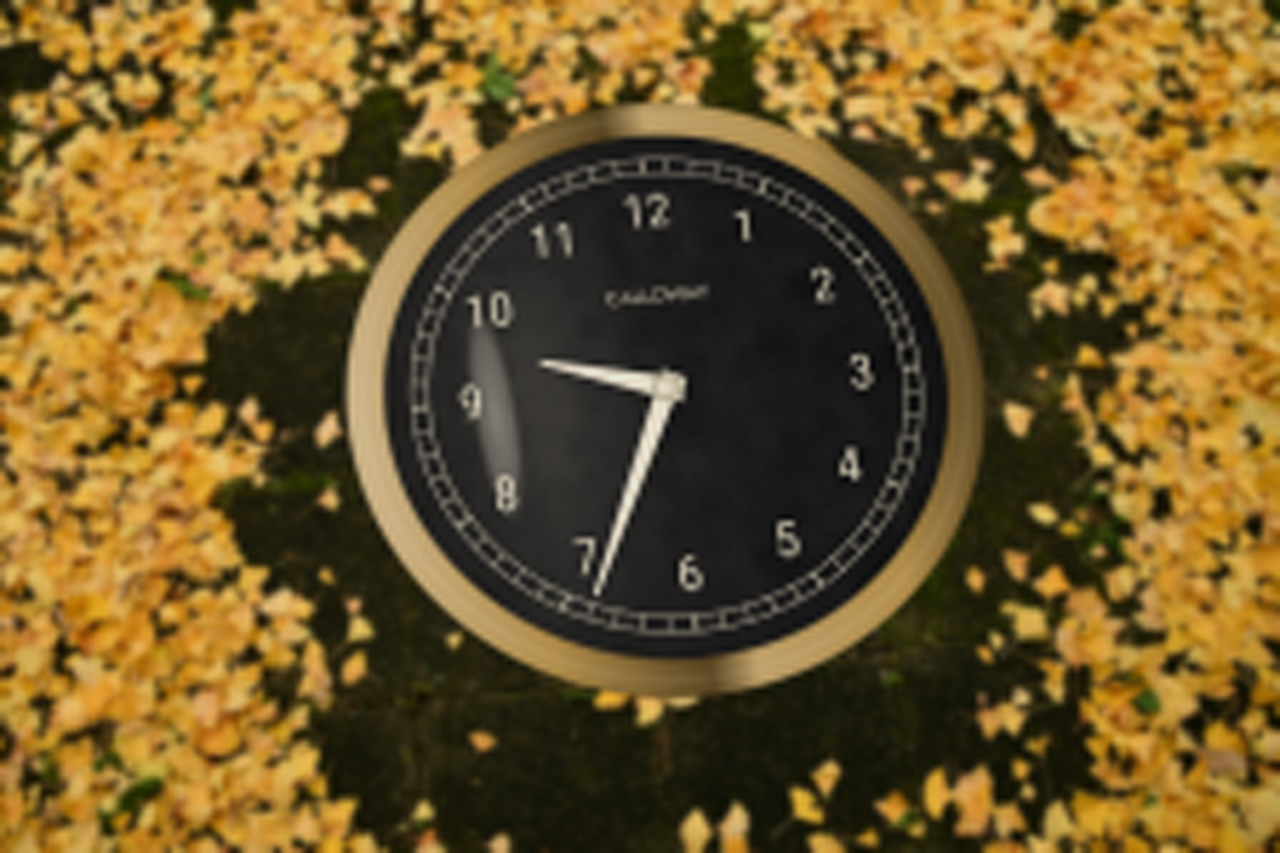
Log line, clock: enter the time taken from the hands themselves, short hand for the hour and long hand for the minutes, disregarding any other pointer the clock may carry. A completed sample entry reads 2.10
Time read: 9.34
